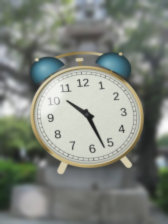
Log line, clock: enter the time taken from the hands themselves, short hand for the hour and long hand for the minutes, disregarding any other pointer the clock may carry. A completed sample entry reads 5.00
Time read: 10.27
